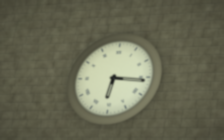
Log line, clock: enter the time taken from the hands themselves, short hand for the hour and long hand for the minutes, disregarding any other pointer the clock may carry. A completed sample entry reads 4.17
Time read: 6.16
